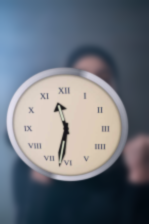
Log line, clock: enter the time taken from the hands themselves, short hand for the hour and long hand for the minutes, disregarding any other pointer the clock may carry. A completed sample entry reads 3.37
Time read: 11.32
